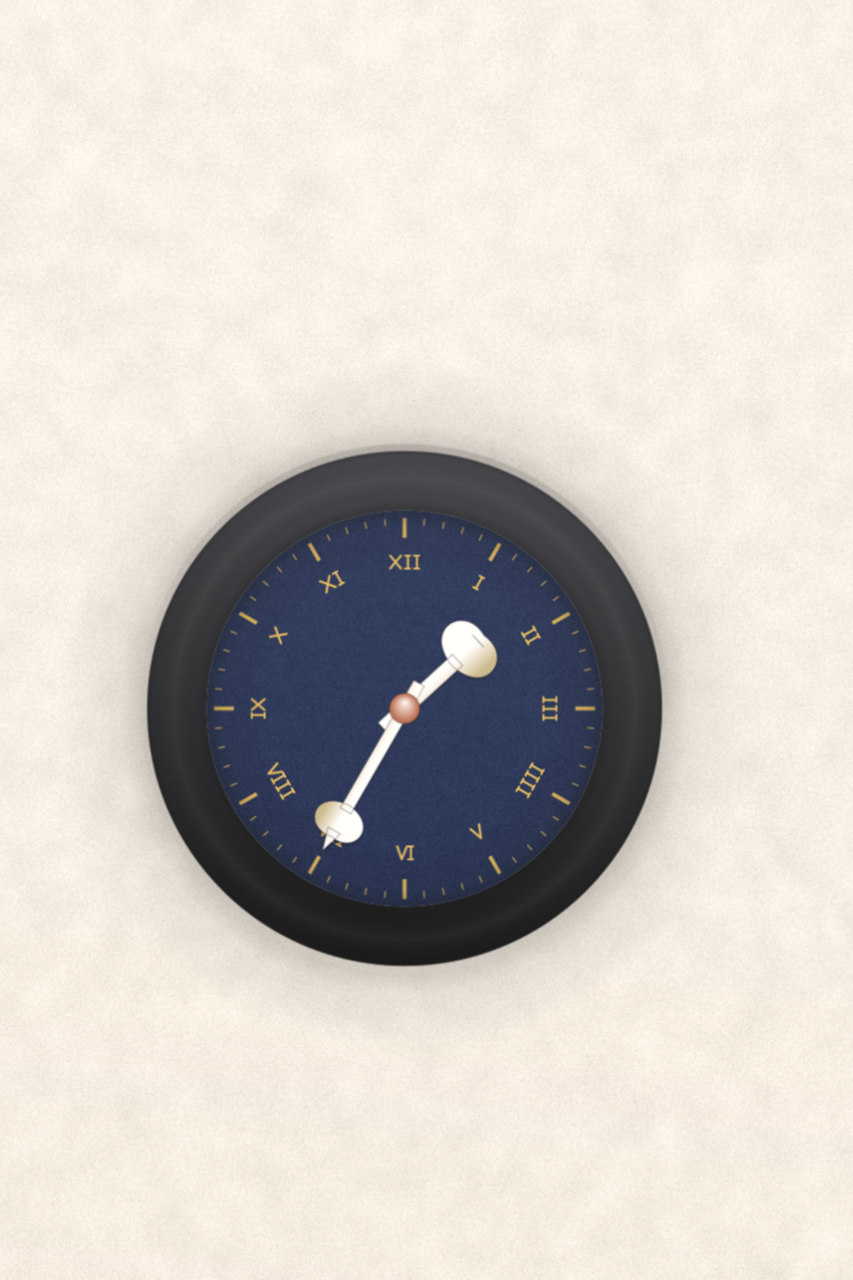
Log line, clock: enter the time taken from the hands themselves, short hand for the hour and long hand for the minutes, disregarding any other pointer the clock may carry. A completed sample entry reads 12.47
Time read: 1.35
